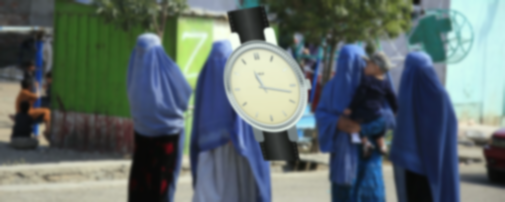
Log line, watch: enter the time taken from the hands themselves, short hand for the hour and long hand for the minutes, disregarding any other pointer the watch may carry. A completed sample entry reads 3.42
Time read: 11.17
